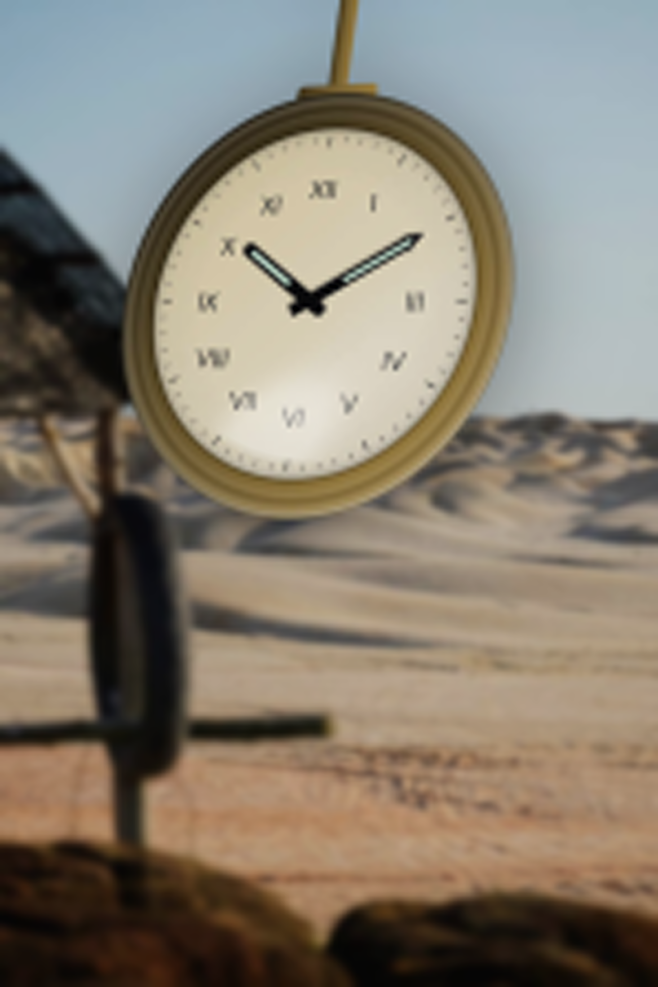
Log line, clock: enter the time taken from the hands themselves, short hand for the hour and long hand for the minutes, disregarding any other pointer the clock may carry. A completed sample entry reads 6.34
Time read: 10.10
